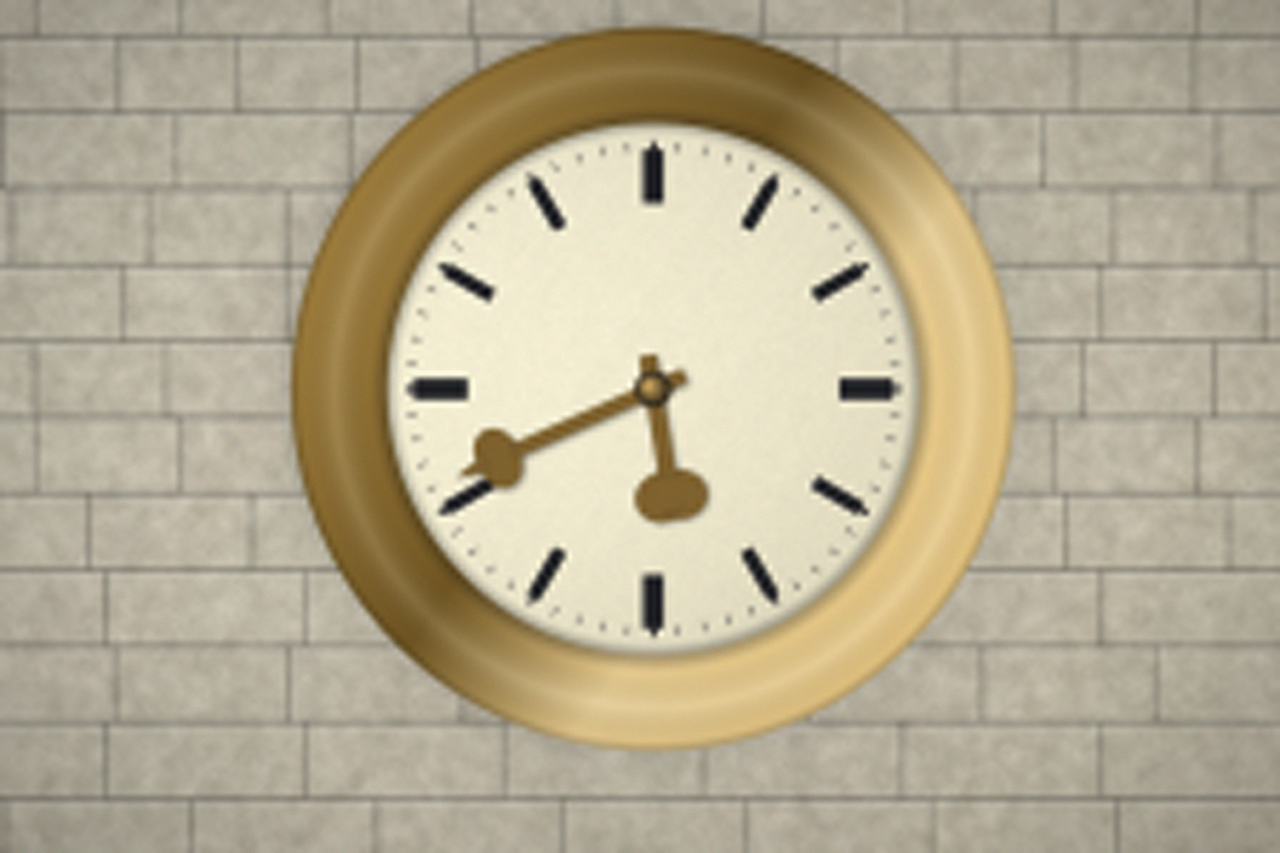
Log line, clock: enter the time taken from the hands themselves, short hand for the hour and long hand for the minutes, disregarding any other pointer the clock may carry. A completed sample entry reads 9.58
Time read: 5.41
